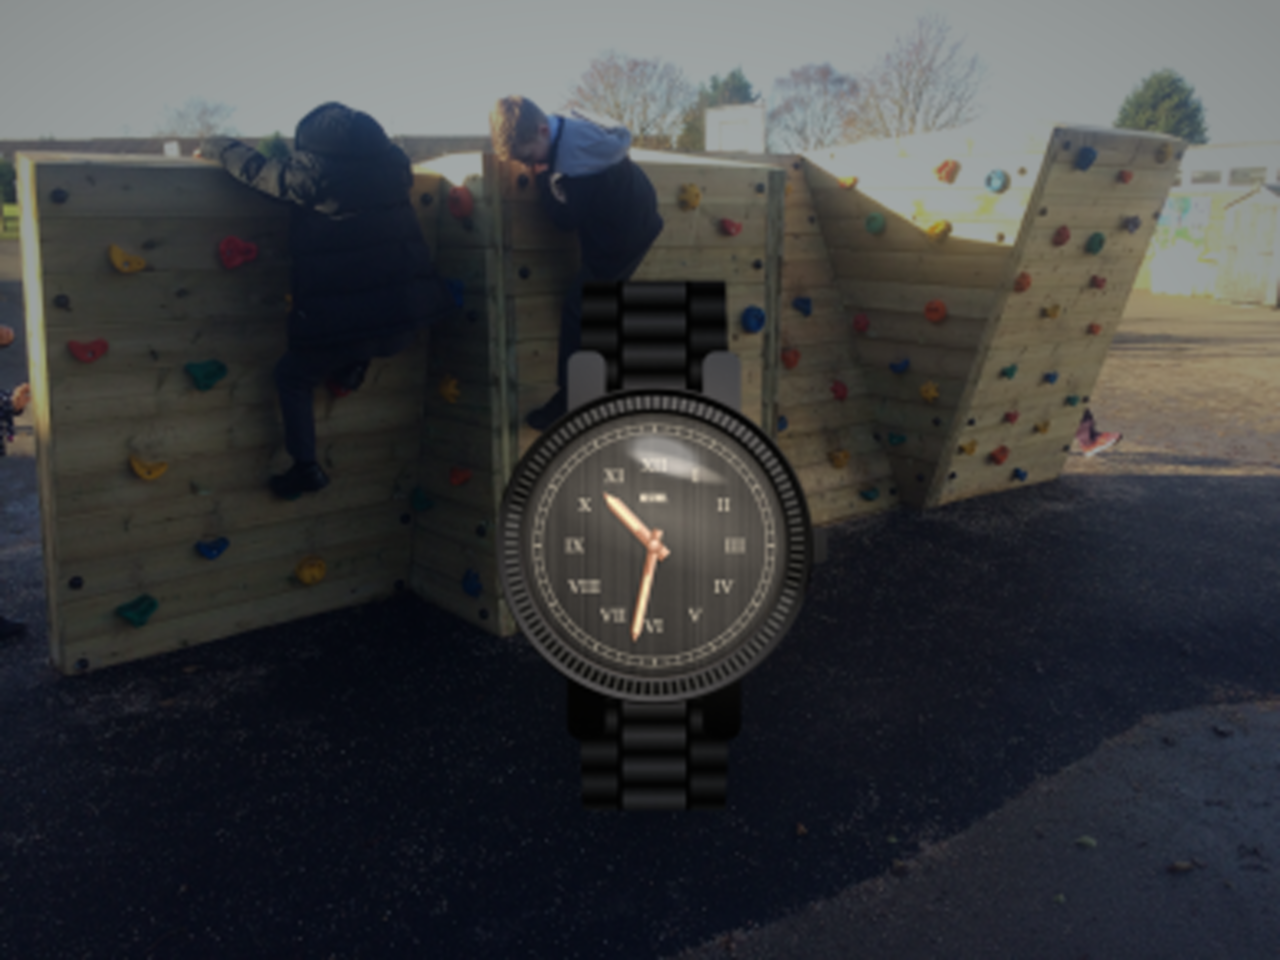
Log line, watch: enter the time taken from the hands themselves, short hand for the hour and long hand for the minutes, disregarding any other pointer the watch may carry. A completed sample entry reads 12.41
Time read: 10.32
